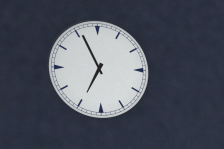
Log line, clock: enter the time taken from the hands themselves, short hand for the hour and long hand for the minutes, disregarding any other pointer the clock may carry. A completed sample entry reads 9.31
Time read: 6.56
